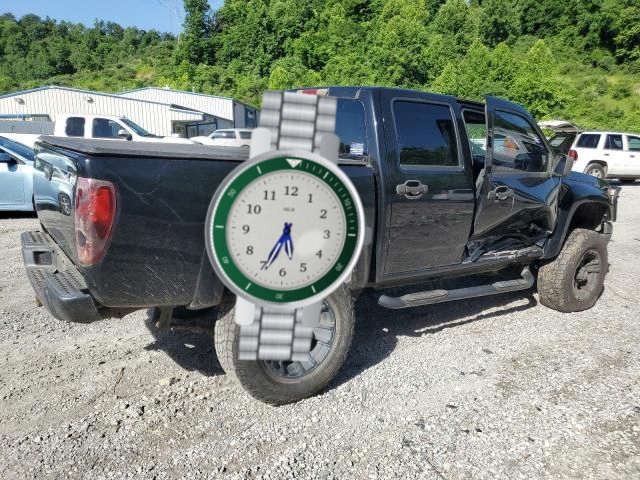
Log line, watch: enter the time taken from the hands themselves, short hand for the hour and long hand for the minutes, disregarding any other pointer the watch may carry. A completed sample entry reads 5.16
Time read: 5.34
